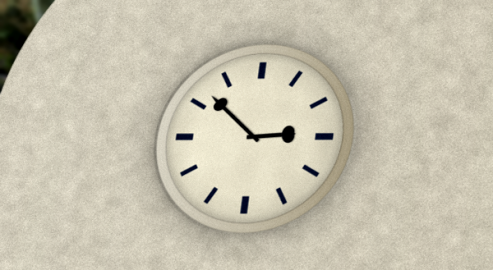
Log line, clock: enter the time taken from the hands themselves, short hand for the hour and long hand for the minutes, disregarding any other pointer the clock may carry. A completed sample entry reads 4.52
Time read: 2.52
